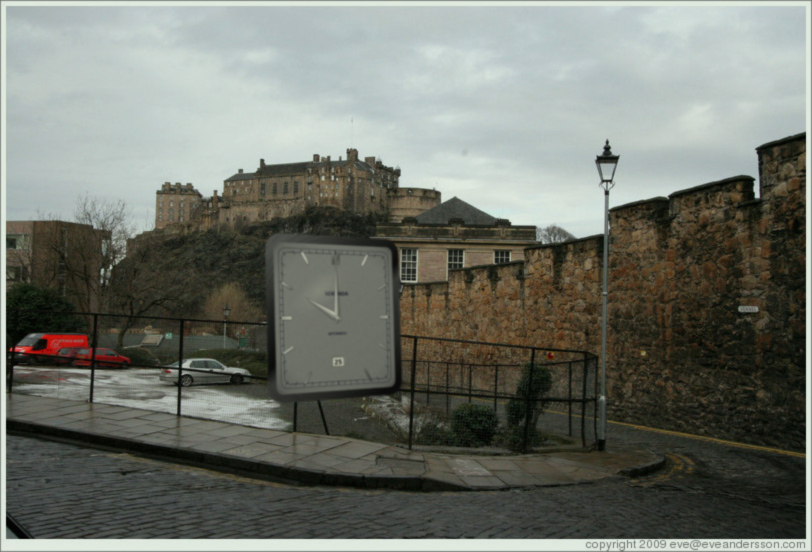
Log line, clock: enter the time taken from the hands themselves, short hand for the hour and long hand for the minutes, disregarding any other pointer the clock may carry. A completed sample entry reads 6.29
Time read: 10.00
